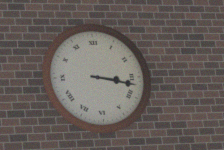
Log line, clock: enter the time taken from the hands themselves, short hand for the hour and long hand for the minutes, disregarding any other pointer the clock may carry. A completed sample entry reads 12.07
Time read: 3.17
